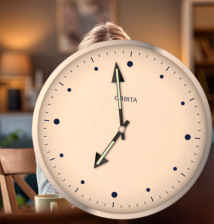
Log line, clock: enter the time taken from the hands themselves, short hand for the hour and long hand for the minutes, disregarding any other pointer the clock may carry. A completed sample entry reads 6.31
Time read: 6.58
